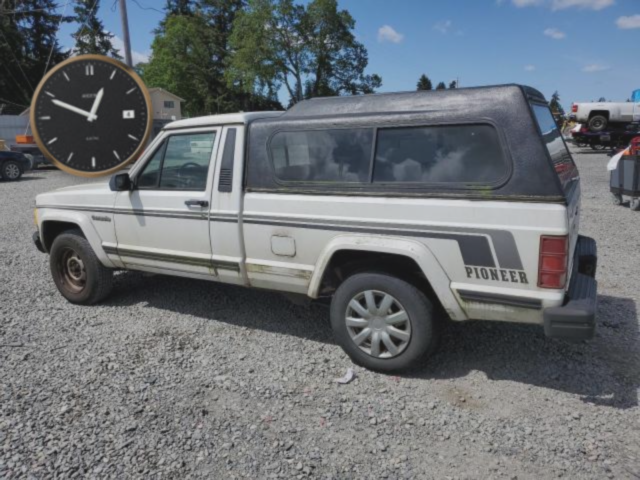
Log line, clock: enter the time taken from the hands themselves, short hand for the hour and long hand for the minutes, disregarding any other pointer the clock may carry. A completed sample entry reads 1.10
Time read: 12.49
